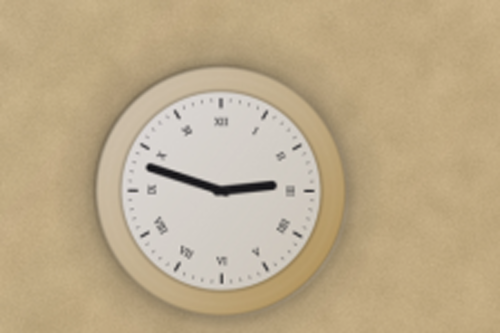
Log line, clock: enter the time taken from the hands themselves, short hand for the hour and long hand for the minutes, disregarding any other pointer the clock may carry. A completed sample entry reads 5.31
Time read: 2.48
